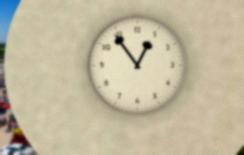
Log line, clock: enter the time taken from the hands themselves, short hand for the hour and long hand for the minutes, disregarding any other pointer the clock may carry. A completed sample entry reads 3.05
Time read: 12.54
